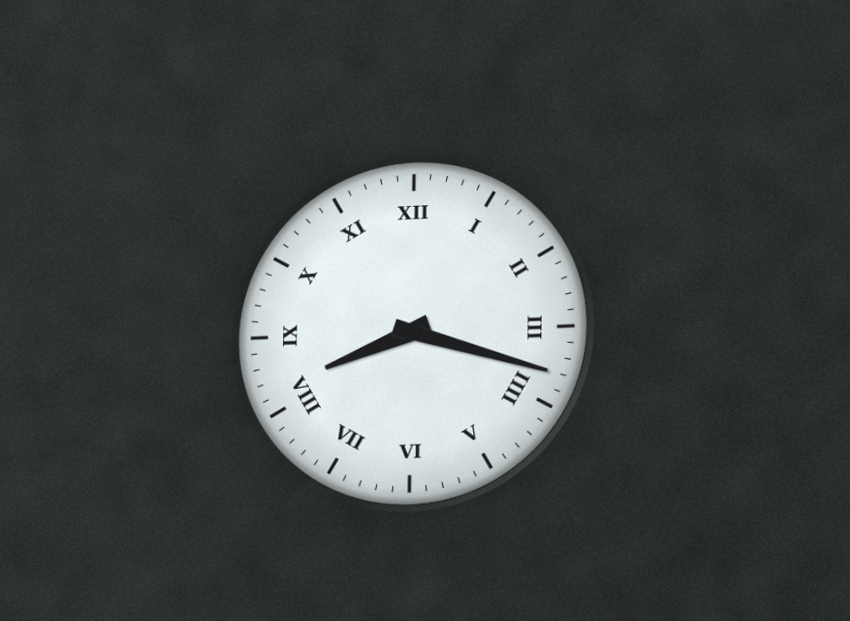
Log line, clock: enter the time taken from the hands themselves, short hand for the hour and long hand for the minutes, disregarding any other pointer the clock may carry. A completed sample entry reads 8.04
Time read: 8.18
